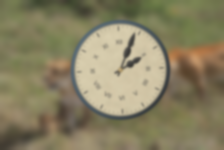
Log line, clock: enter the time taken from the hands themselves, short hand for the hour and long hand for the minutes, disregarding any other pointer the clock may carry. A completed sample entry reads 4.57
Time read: 2.04
